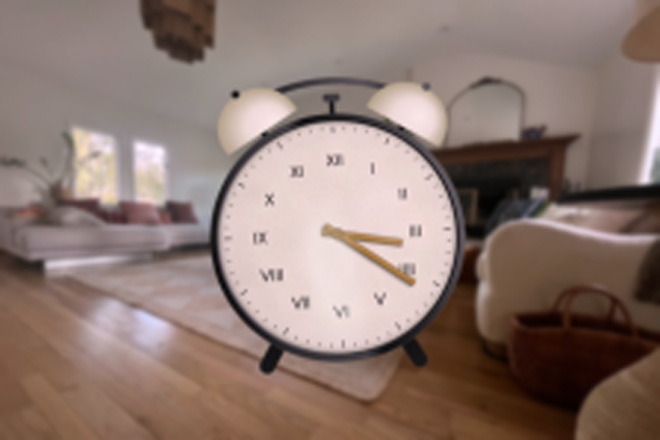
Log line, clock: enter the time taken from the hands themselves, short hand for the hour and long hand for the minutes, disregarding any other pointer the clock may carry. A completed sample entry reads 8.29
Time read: 3.21
